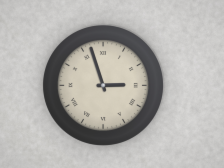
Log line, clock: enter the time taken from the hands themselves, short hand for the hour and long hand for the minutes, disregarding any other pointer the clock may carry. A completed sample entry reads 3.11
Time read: 2.57
